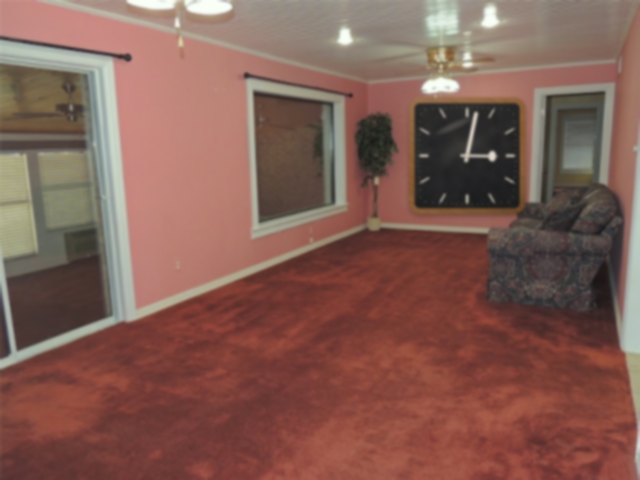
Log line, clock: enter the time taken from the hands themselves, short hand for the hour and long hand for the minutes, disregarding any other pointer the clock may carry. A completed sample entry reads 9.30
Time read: 3.02
